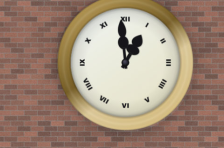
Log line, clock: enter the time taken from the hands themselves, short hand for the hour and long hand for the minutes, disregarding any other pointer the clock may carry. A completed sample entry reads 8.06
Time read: 12.59
